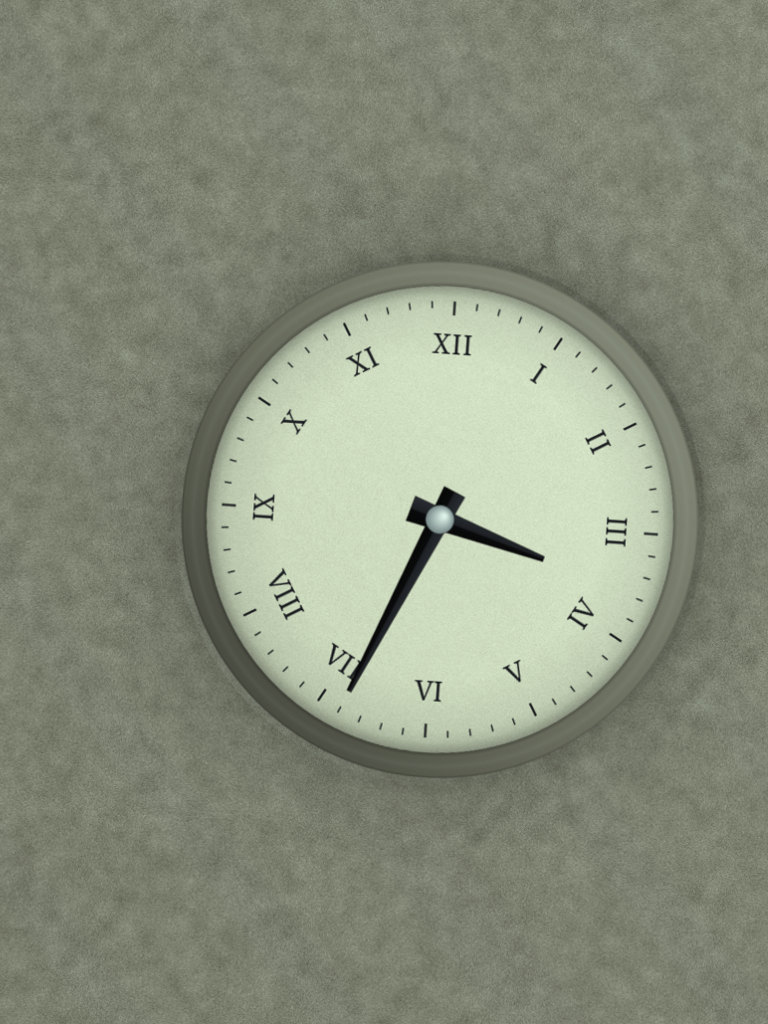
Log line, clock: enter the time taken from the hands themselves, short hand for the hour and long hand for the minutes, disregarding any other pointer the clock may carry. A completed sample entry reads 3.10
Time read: 3.34
